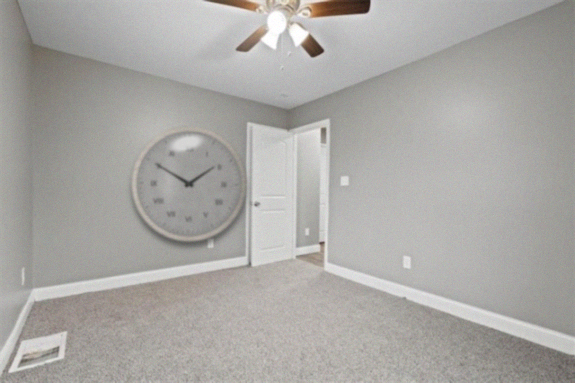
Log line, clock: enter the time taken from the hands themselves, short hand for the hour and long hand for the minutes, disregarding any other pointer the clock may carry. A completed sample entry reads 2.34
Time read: 1.50
